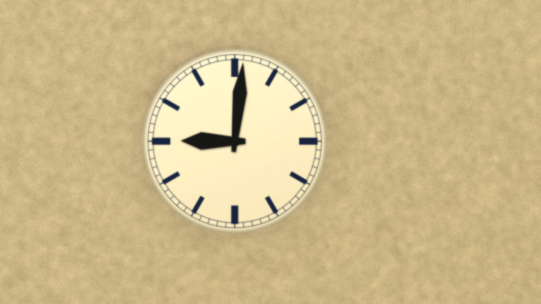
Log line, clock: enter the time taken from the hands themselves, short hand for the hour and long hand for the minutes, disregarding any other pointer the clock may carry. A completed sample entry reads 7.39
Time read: 9.01
